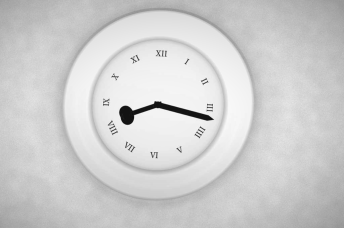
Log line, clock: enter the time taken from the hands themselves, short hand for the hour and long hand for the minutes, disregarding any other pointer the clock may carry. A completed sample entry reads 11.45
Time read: 8.17
